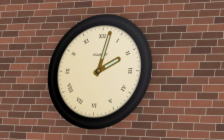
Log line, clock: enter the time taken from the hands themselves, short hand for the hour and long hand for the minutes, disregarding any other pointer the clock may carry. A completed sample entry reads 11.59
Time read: 2.02
